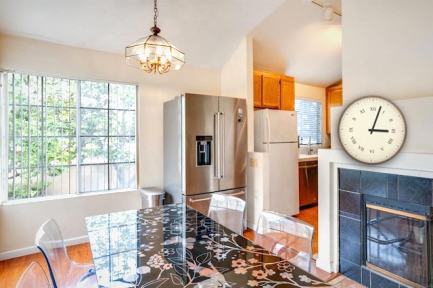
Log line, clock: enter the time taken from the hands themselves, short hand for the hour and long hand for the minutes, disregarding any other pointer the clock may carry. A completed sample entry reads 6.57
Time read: 3.03
